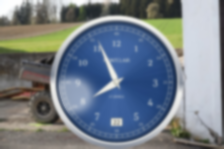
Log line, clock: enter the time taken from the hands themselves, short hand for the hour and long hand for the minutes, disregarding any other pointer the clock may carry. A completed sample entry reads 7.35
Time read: 7.56
